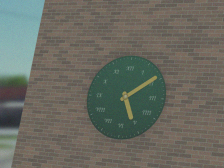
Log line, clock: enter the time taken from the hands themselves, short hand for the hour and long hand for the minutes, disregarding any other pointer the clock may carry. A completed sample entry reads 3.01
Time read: 5.09
